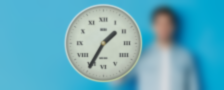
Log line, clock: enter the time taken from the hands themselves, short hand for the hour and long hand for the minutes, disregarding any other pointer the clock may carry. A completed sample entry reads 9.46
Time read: 1.35
